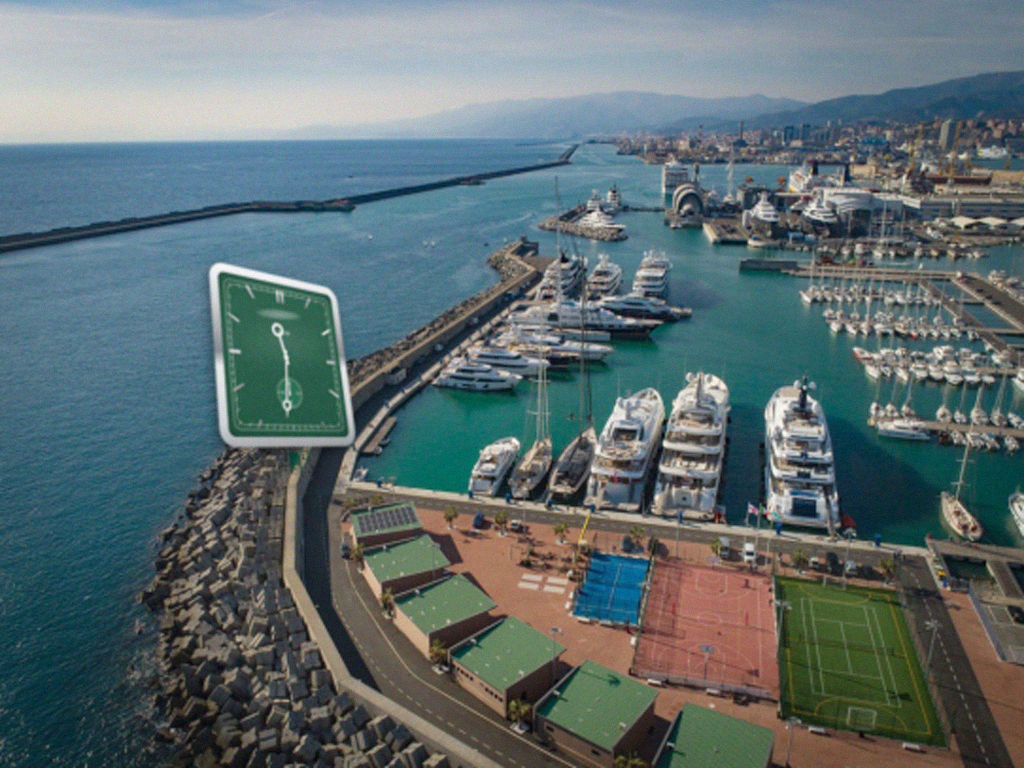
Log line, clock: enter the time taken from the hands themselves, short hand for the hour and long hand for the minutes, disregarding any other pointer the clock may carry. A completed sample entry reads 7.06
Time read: 11.31
